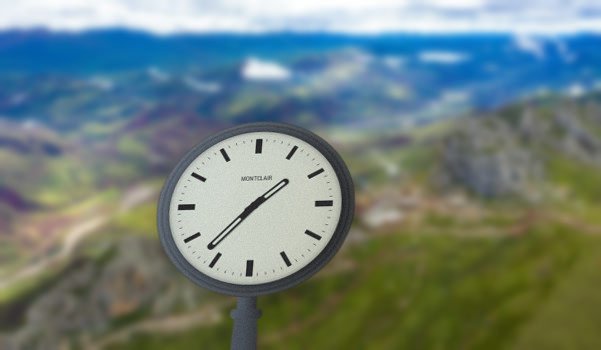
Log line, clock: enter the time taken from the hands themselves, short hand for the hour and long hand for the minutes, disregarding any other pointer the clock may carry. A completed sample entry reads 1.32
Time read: 1.37
